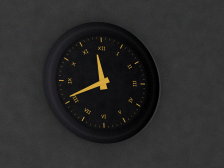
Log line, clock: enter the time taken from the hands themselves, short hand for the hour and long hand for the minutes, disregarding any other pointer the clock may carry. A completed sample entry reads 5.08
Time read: 11.41
